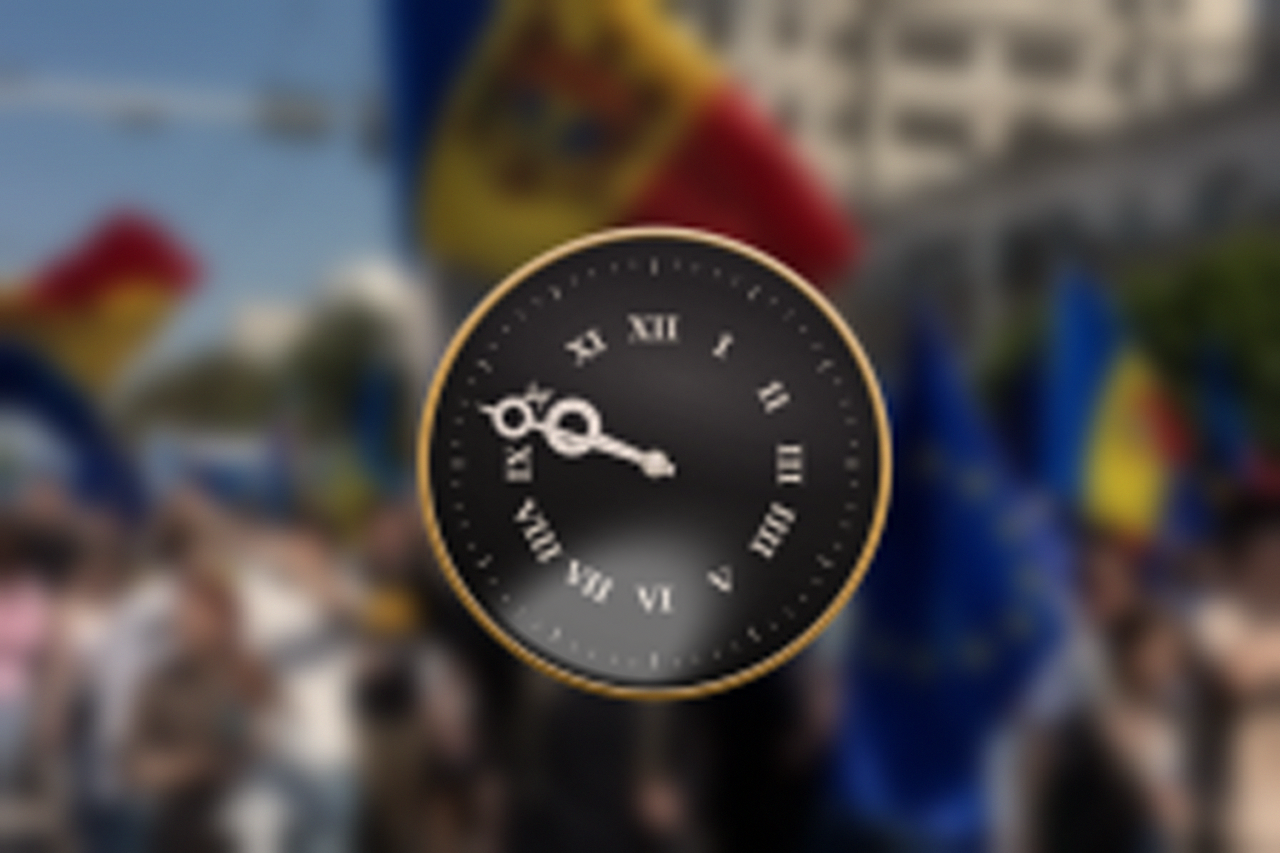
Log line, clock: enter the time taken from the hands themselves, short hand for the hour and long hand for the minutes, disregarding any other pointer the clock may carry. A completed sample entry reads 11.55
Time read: 9.48
